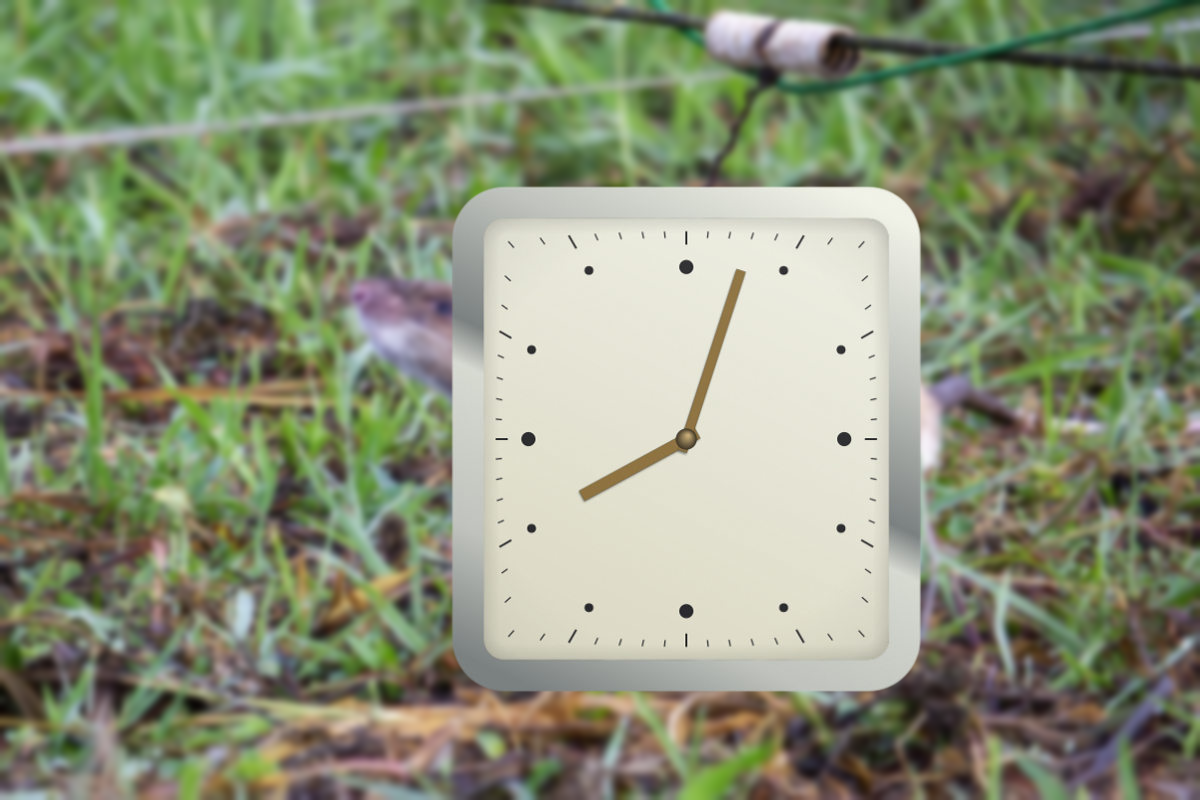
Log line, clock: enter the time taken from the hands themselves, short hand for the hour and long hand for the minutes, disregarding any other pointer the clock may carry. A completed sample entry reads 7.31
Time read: 8.03
